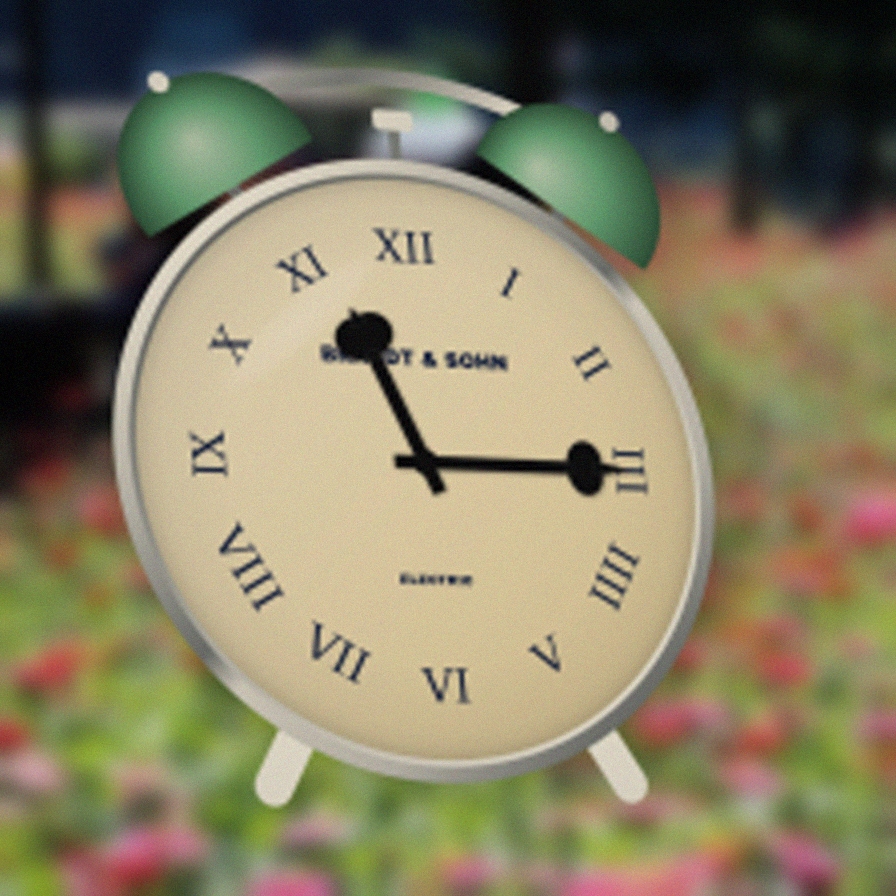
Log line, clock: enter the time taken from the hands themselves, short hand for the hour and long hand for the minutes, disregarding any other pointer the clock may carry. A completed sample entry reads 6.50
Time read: 11.15
